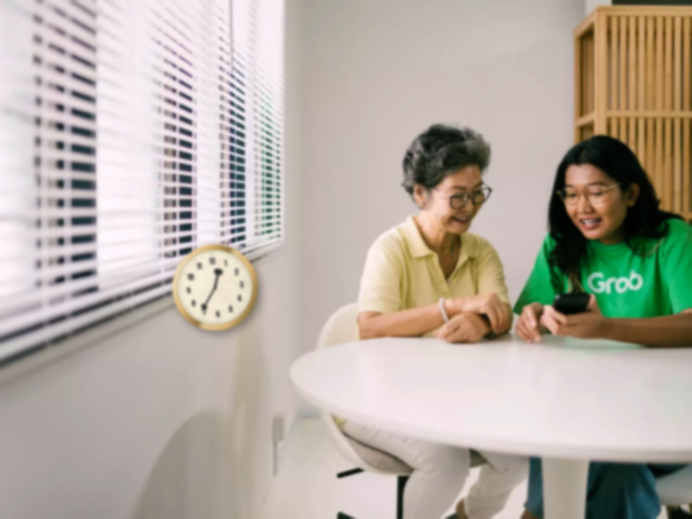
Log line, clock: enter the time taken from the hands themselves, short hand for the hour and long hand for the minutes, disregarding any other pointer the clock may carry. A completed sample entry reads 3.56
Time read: 12.36
